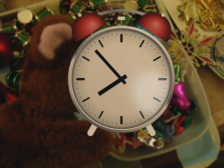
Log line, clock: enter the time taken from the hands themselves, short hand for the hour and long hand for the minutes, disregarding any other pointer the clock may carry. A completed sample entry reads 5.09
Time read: 7.53
